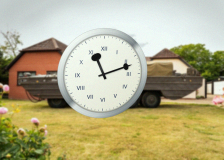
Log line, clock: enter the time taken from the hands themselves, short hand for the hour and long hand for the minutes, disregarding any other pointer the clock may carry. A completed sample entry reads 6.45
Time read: 11.12
